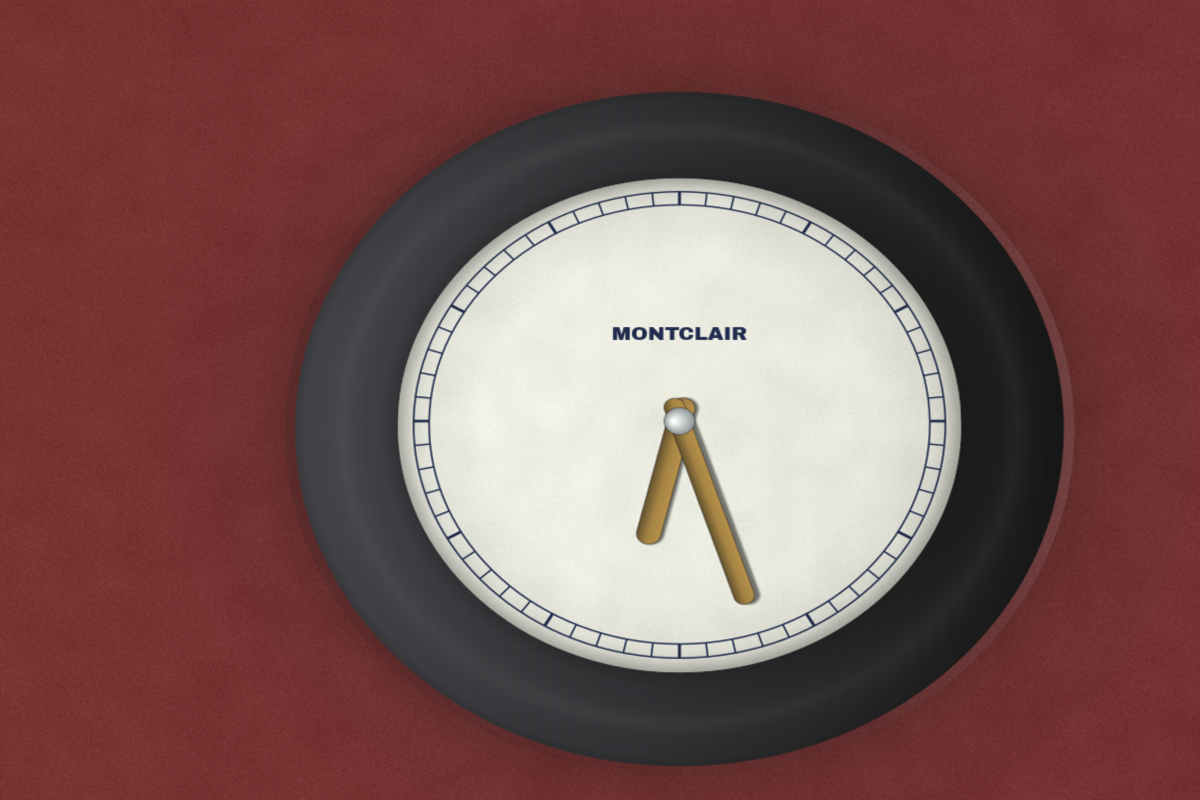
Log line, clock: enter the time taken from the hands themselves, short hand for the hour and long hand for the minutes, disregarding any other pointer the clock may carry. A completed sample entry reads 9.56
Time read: 6.27
